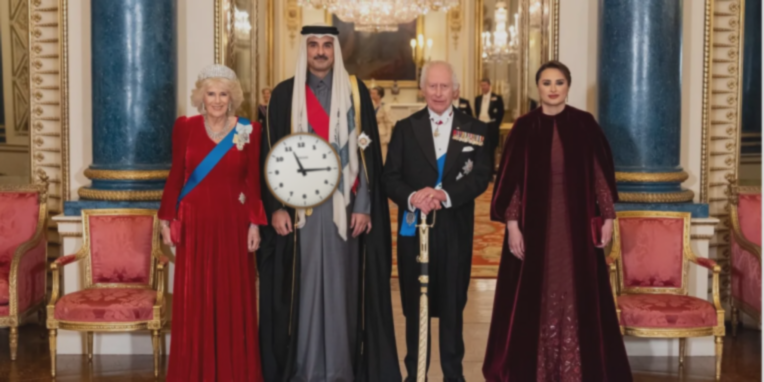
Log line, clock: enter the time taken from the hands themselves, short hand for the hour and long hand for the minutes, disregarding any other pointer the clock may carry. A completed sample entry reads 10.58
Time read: 11.15
